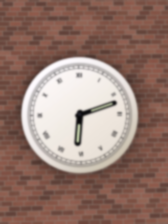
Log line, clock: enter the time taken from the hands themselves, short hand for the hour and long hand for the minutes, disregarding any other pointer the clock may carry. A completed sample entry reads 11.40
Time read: 6.12
